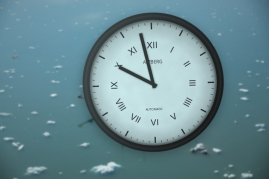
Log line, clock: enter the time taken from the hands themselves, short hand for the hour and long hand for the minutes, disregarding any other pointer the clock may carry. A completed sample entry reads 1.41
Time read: 9.58
